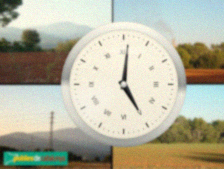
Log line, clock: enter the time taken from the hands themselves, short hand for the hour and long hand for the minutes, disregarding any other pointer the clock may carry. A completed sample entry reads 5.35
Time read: 5.01
